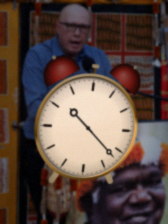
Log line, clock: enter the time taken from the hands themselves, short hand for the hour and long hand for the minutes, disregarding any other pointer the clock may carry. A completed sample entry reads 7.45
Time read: 10.22
